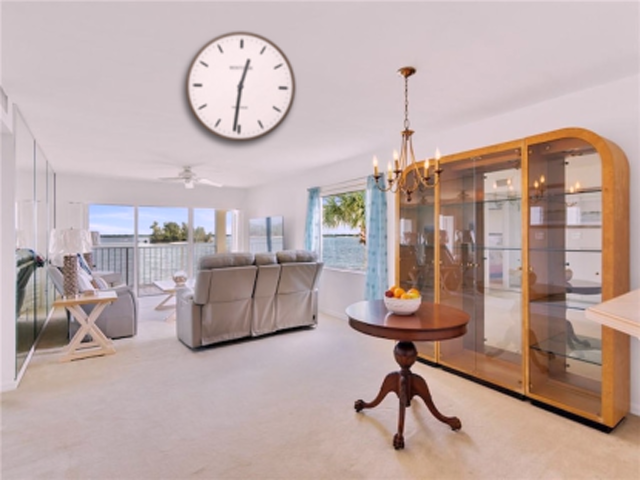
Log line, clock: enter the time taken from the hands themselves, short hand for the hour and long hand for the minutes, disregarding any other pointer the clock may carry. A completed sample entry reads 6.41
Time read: 12.31
